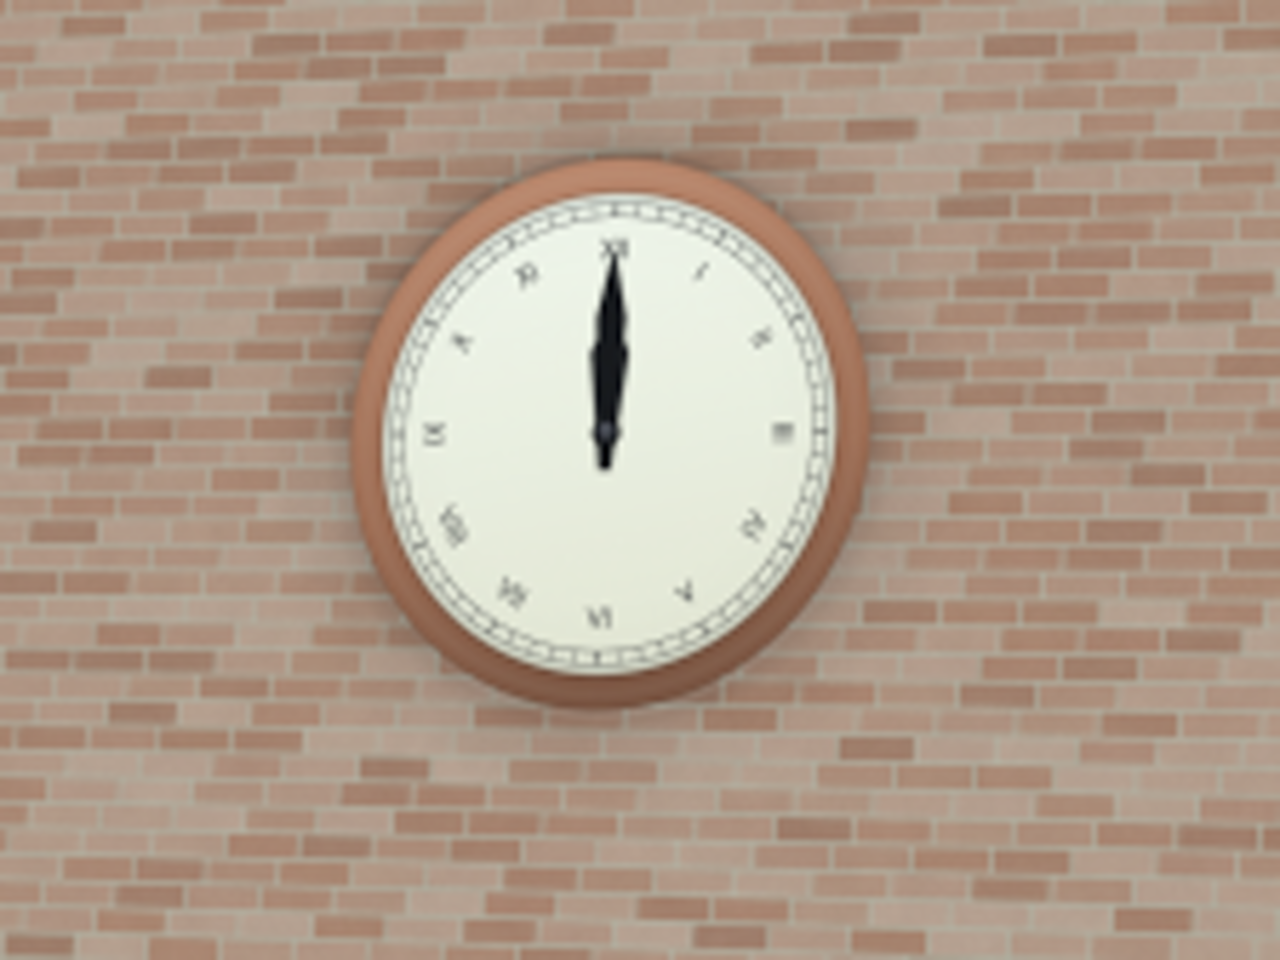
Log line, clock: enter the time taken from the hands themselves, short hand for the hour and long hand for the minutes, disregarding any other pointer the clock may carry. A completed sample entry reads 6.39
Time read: 12.00
